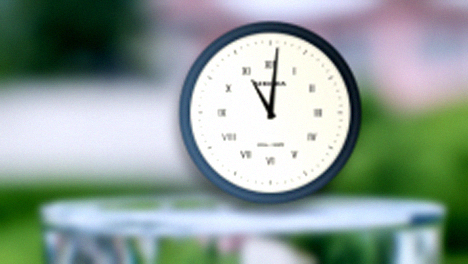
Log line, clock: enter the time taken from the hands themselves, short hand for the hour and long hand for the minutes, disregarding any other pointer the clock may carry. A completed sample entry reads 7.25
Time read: 11.01
